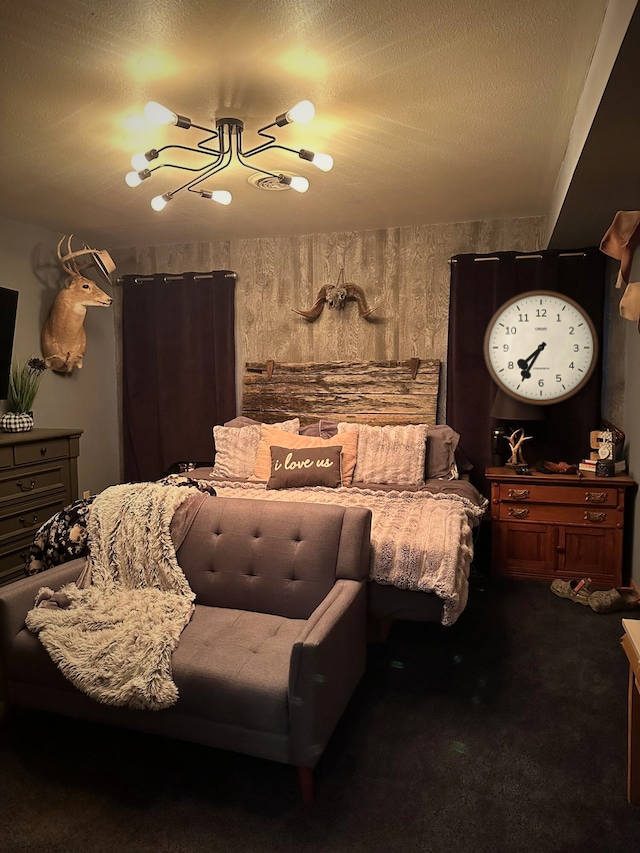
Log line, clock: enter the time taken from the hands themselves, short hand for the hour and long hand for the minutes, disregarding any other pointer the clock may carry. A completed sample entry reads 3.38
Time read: 7.35
